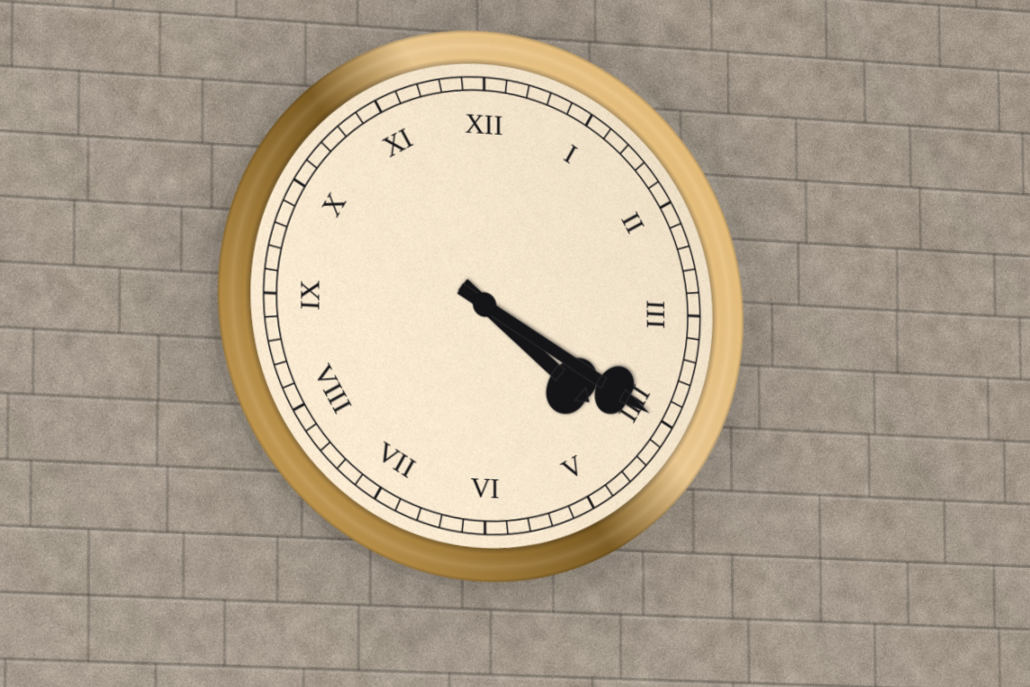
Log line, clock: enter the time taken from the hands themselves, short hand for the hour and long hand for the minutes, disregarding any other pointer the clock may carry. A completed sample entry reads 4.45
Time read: 4.20
